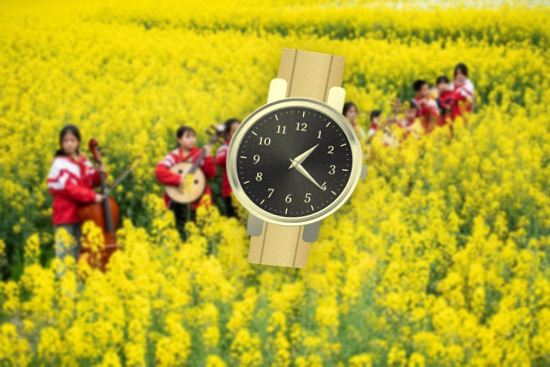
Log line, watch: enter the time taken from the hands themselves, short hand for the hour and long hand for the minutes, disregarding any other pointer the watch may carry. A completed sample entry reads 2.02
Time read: 1.21
